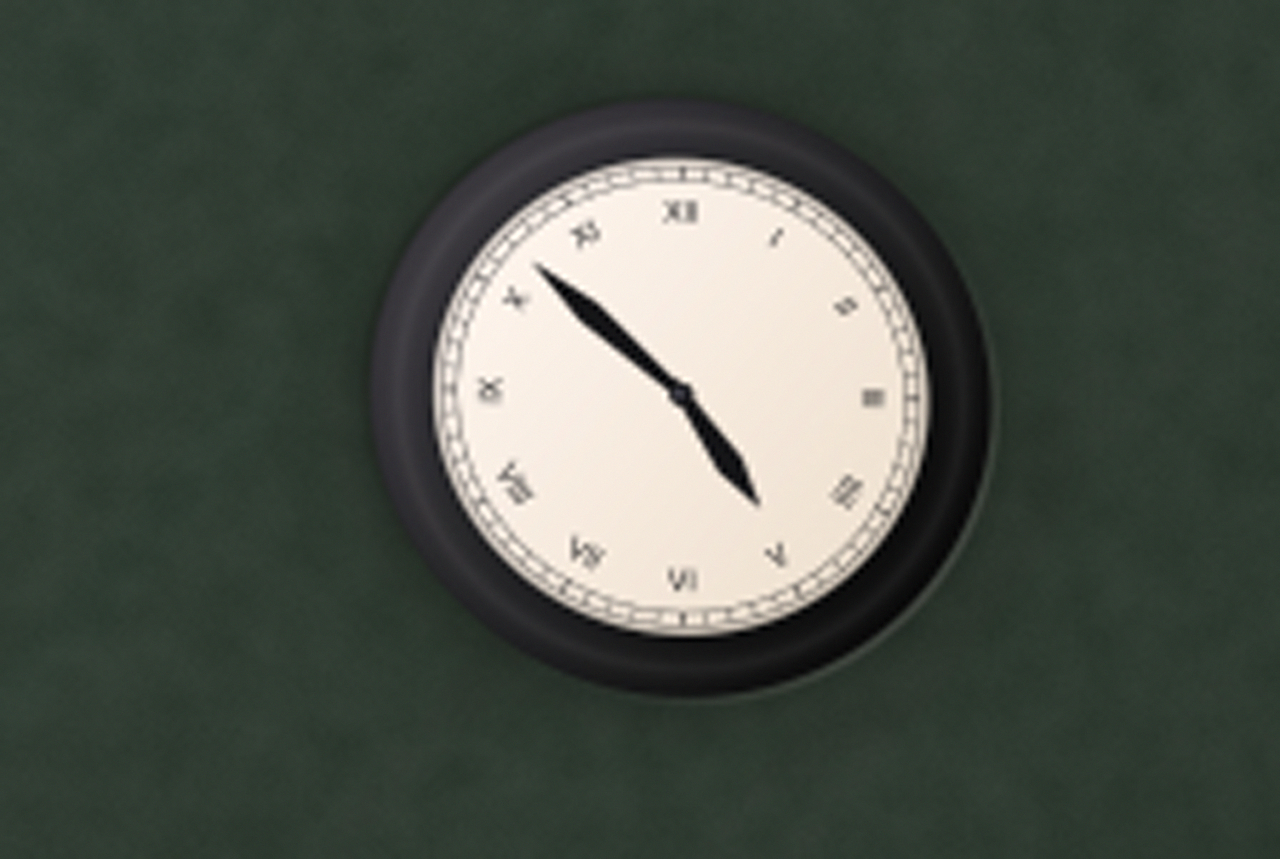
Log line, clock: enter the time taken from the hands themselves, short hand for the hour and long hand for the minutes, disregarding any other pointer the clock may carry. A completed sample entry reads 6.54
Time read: 4.52
